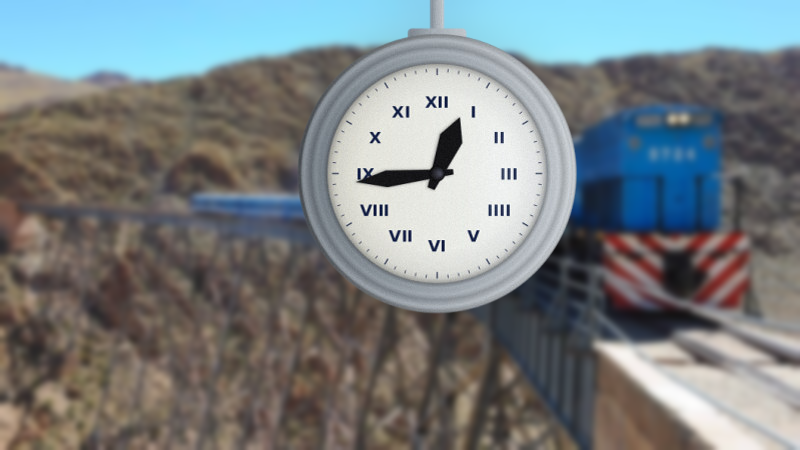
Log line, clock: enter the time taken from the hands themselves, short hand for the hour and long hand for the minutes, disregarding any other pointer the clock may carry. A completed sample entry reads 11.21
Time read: 12.44
